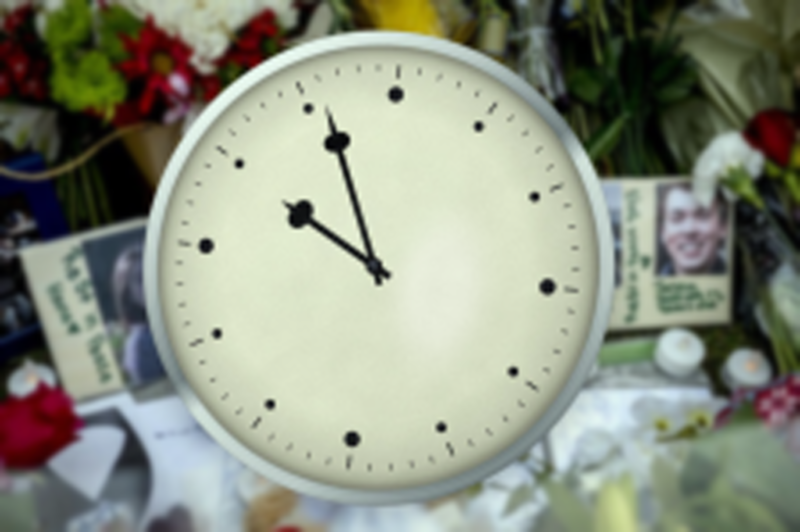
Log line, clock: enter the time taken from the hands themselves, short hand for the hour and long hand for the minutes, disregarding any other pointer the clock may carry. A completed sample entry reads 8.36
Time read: 9.56
